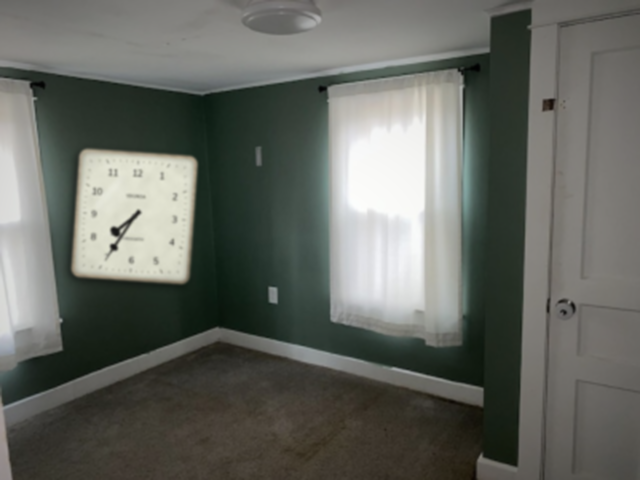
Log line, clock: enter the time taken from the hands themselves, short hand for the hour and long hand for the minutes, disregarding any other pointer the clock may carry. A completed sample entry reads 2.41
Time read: 7.35
